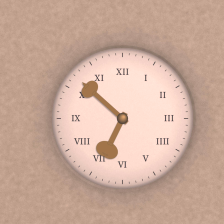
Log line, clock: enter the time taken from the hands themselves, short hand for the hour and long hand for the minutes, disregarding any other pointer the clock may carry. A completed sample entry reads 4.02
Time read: 6.52
